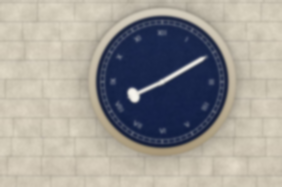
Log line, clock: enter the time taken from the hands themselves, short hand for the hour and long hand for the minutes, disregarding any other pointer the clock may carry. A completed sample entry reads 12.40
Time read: 8.10
